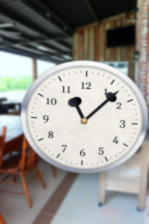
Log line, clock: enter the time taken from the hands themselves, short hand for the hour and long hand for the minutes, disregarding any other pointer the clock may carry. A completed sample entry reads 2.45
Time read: 11.07
